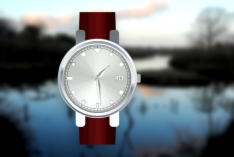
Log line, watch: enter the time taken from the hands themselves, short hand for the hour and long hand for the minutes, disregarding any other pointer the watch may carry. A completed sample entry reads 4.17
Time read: 1.29
